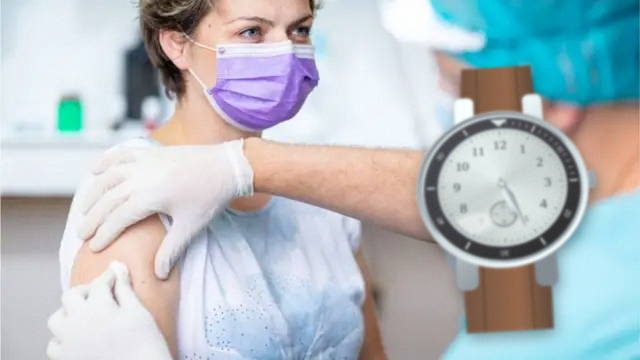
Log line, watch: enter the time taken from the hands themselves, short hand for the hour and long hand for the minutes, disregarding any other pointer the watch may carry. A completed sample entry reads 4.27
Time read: 5.26
